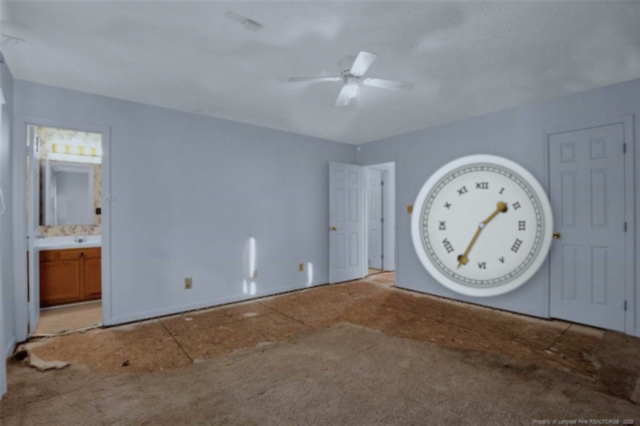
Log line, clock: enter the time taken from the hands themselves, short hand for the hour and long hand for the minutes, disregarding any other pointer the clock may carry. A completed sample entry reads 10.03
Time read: 1.35
